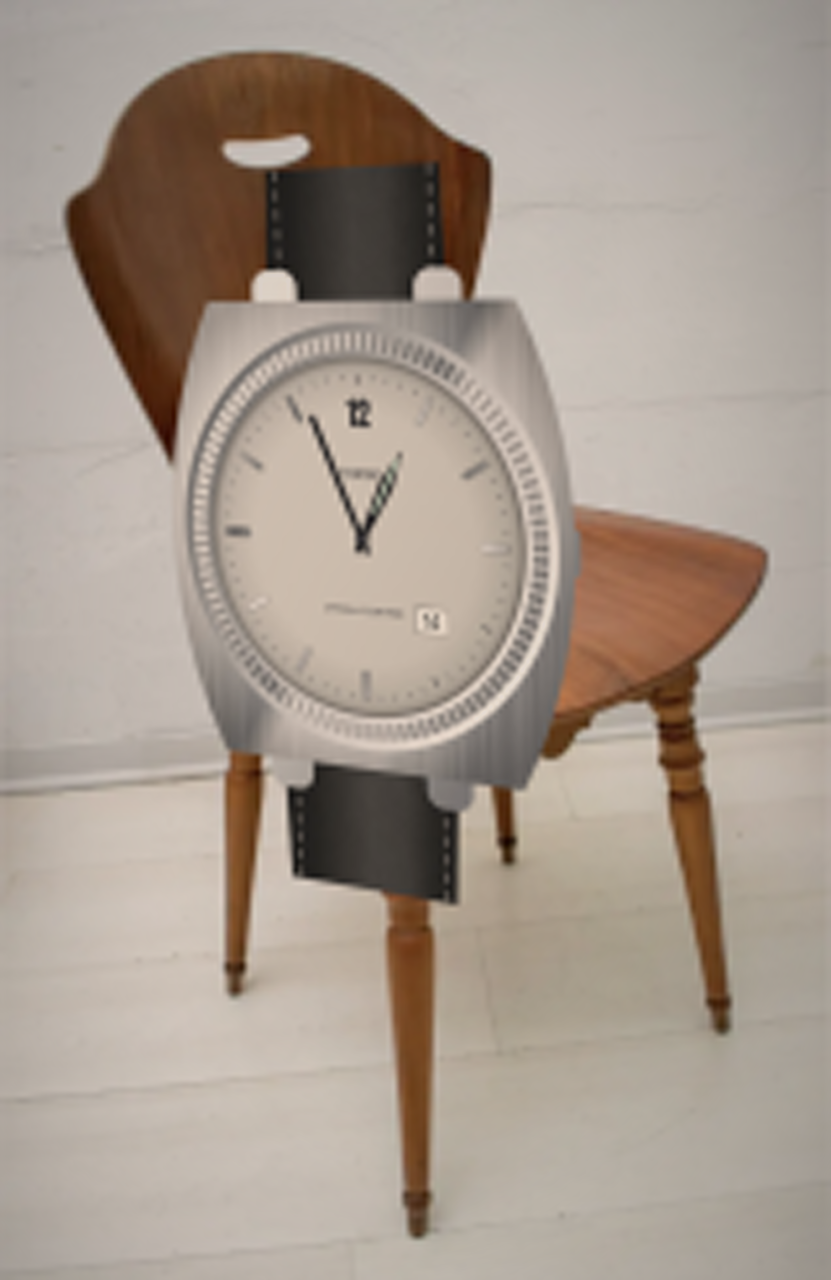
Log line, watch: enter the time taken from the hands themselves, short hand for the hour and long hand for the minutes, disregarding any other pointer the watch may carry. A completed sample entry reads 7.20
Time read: 12.56
